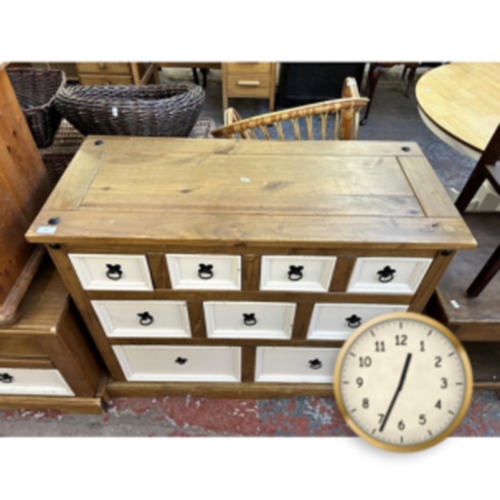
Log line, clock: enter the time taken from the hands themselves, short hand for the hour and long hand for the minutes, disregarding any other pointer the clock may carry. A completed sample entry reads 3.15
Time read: 12.34
